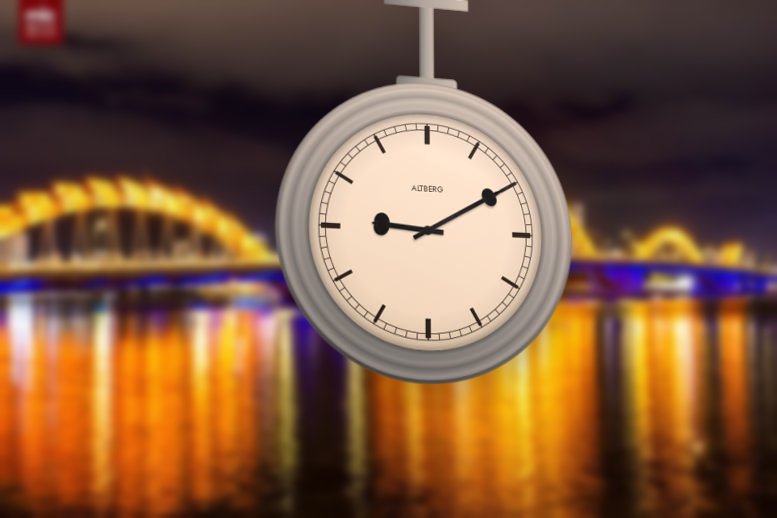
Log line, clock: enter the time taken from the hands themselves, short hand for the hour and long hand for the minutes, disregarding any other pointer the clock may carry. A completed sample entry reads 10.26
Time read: 9.10
